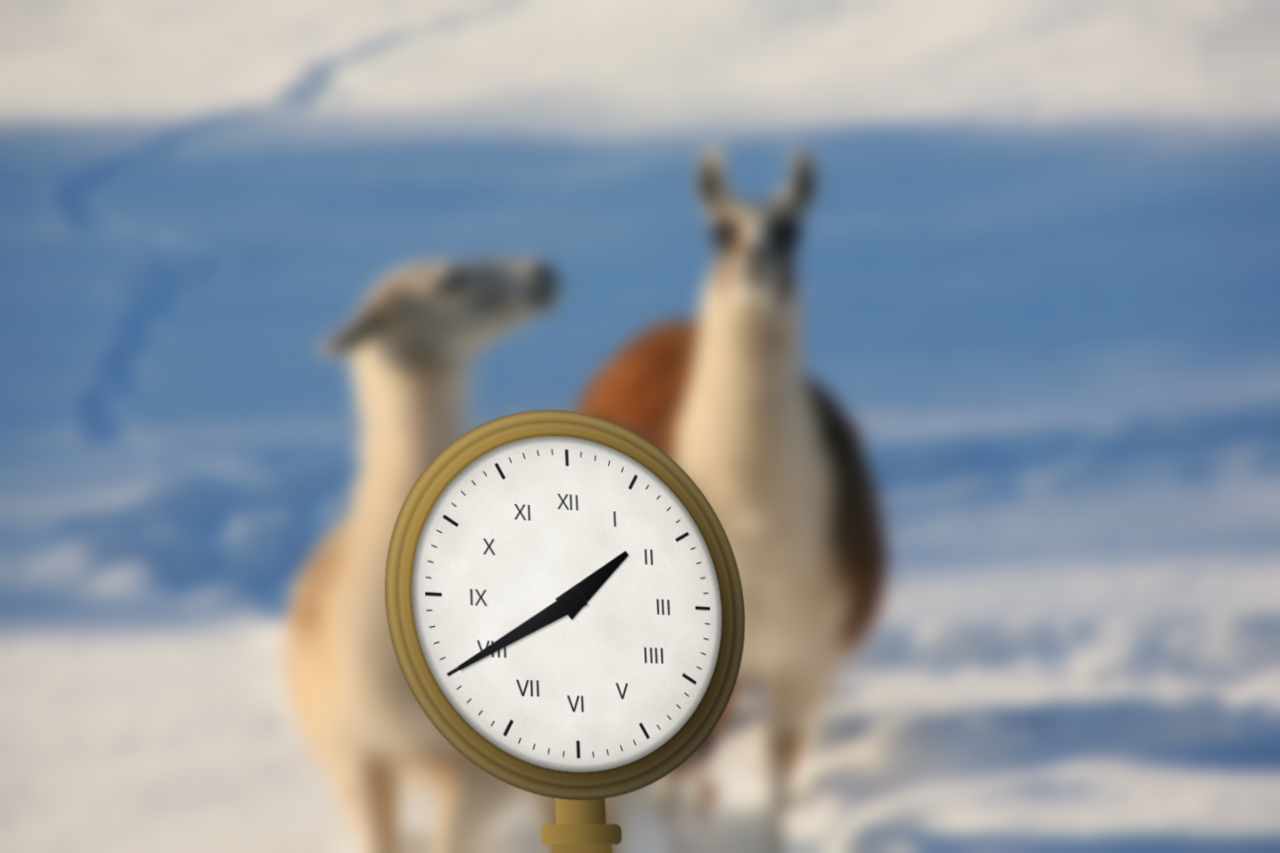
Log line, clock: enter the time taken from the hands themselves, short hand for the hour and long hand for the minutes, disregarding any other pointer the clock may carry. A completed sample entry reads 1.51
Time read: 1.40
